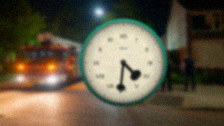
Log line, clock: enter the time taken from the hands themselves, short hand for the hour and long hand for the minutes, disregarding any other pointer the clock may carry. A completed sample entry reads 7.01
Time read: 4.31
